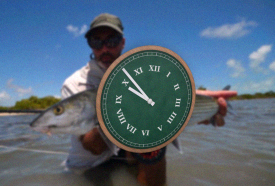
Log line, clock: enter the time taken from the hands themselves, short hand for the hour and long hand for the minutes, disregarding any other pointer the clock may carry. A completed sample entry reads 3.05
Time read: 9.52
